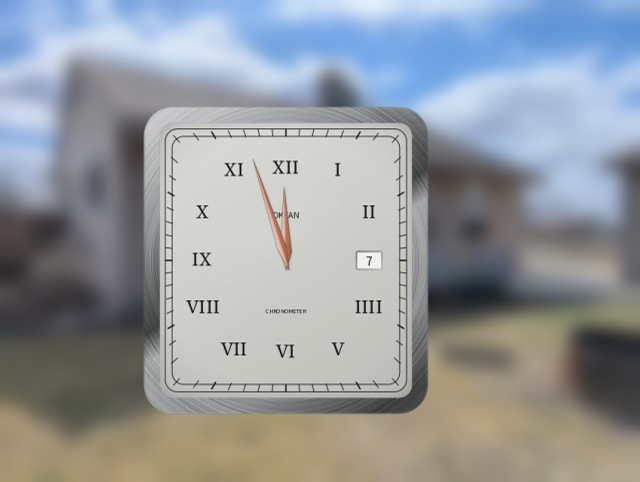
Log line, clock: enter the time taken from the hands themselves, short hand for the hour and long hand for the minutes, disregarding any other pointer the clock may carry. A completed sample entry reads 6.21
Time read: 11.57
